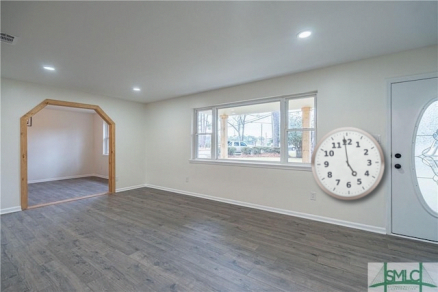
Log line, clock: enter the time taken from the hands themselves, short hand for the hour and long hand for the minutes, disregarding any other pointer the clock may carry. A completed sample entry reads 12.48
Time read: 4.59
